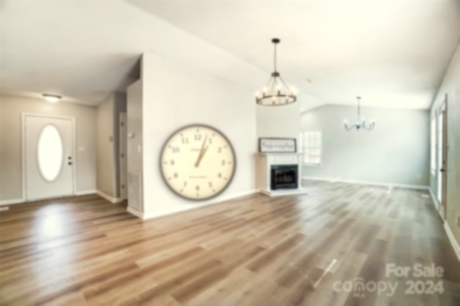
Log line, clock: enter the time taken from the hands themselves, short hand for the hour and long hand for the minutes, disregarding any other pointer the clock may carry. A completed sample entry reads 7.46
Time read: 1.03
